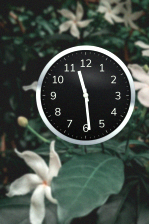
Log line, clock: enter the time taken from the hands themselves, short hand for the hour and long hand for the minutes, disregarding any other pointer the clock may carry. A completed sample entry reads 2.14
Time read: 11.29
